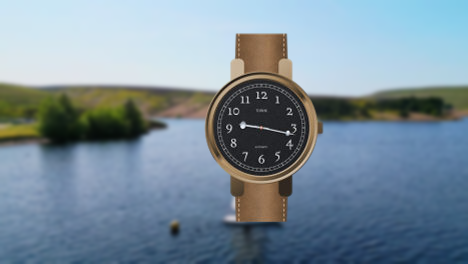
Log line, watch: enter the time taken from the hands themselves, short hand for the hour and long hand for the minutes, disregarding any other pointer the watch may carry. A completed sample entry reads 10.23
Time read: 9.17
